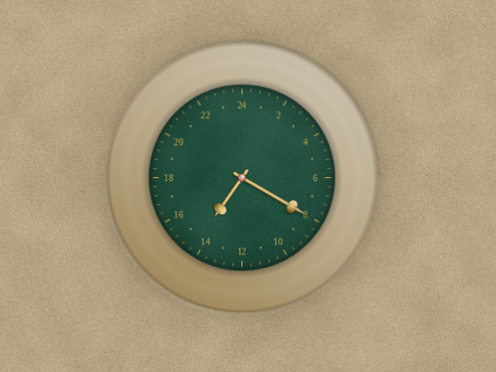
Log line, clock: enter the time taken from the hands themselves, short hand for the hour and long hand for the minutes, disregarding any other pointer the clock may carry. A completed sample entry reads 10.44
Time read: 14.20
